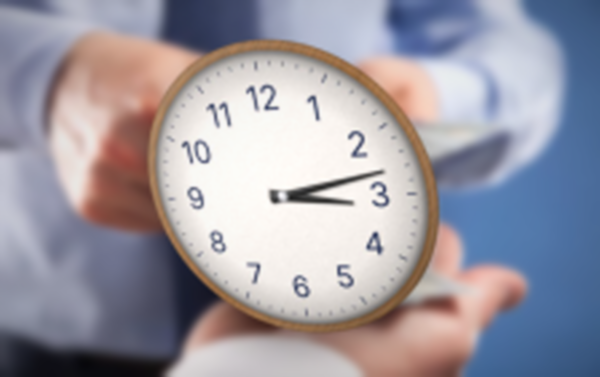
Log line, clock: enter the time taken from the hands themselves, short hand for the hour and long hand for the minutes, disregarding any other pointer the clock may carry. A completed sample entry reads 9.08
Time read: 3.13
